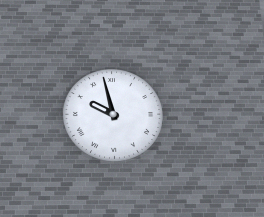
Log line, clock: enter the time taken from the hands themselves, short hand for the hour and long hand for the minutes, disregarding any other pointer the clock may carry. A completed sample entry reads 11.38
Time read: 9.58
